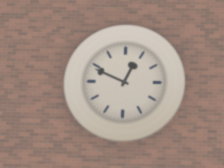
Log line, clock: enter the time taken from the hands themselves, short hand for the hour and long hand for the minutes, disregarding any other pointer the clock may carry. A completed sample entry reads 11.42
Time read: 12.49
